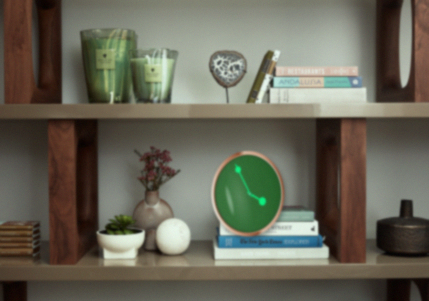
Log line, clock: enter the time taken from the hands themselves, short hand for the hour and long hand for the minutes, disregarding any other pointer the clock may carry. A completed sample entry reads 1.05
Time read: 3.55
